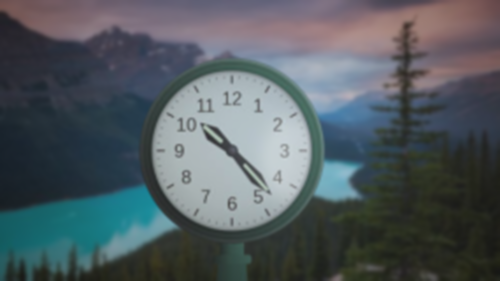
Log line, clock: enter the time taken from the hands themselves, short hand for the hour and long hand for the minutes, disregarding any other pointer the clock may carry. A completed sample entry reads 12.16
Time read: 10.23
